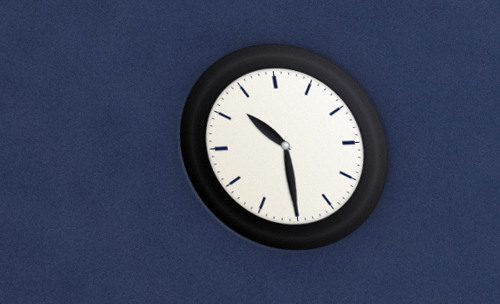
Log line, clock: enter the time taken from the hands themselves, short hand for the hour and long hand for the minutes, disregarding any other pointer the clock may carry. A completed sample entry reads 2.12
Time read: 10.30
